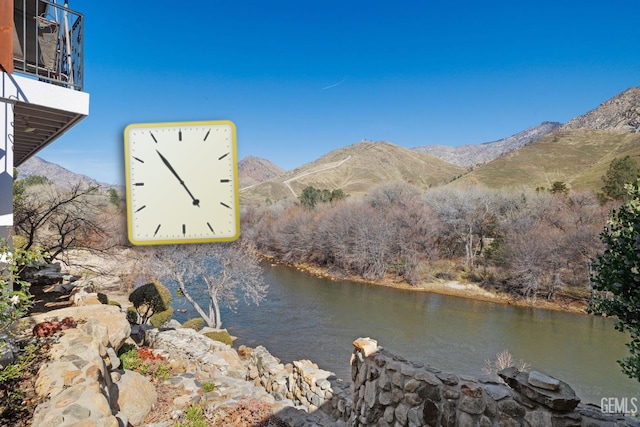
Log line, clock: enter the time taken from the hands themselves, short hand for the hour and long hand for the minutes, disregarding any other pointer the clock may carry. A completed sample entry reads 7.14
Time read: 4.54
